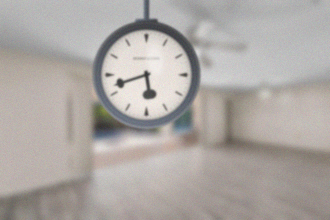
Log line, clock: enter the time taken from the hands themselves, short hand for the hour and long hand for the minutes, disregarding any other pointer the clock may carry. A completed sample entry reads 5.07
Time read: 5.42
